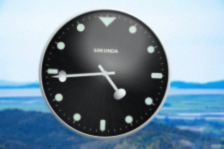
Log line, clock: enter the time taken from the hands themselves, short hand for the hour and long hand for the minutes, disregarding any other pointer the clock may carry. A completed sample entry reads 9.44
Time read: 4.44
